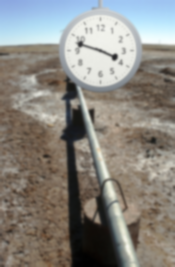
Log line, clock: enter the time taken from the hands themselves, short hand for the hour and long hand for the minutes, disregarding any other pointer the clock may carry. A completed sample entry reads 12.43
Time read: 3.48
